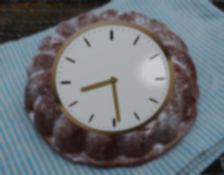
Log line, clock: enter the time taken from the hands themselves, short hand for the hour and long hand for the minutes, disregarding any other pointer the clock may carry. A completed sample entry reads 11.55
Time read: 8.29
